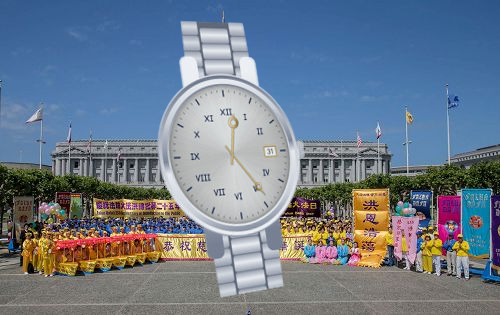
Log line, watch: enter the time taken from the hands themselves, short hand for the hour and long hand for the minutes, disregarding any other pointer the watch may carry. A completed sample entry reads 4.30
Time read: 12.24
